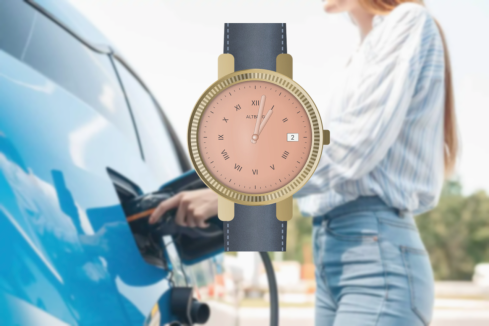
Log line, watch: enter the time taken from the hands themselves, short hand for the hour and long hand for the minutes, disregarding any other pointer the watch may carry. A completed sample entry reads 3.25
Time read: 1.02
